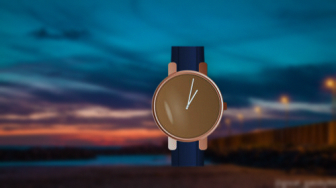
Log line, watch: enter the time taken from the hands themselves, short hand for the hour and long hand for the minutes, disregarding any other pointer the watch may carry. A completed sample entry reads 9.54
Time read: 1.02
